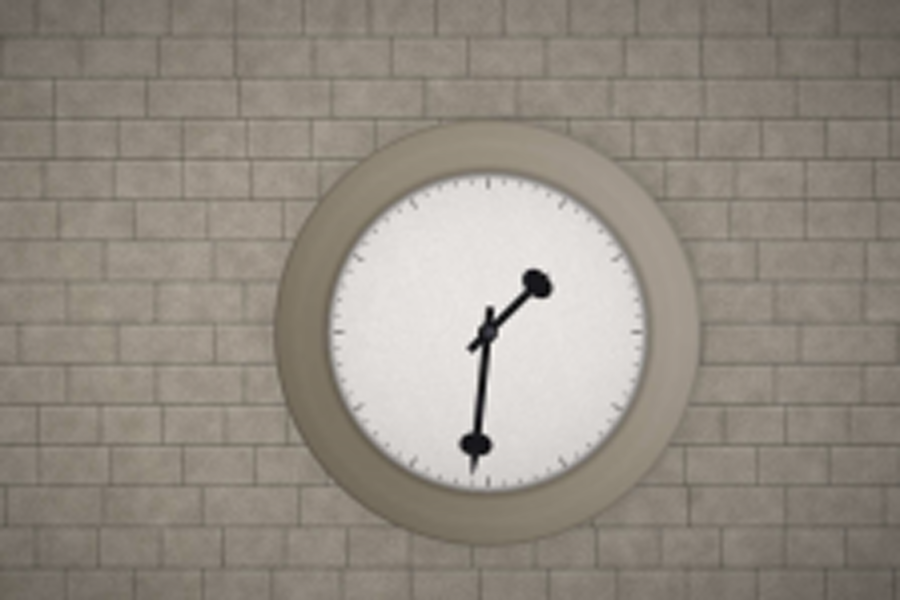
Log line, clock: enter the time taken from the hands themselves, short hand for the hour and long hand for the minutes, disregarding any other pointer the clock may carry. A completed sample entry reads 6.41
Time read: 1.31
